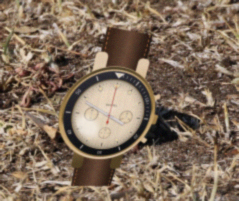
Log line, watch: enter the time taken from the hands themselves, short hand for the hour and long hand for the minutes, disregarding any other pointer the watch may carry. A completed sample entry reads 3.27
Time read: 3.49
